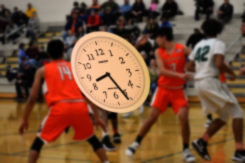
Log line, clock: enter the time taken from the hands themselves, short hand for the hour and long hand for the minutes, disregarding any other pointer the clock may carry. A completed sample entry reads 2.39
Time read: 8.26
